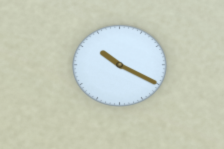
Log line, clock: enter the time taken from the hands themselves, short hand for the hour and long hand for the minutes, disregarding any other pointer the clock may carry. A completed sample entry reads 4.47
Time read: 10.20
